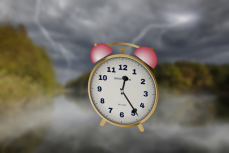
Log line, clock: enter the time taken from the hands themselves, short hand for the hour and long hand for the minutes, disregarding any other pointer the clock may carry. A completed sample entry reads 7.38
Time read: 12.24
